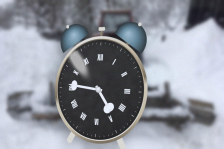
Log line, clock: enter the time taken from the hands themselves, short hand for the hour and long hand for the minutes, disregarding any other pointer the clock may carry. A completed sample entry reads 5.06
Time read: 4.46
